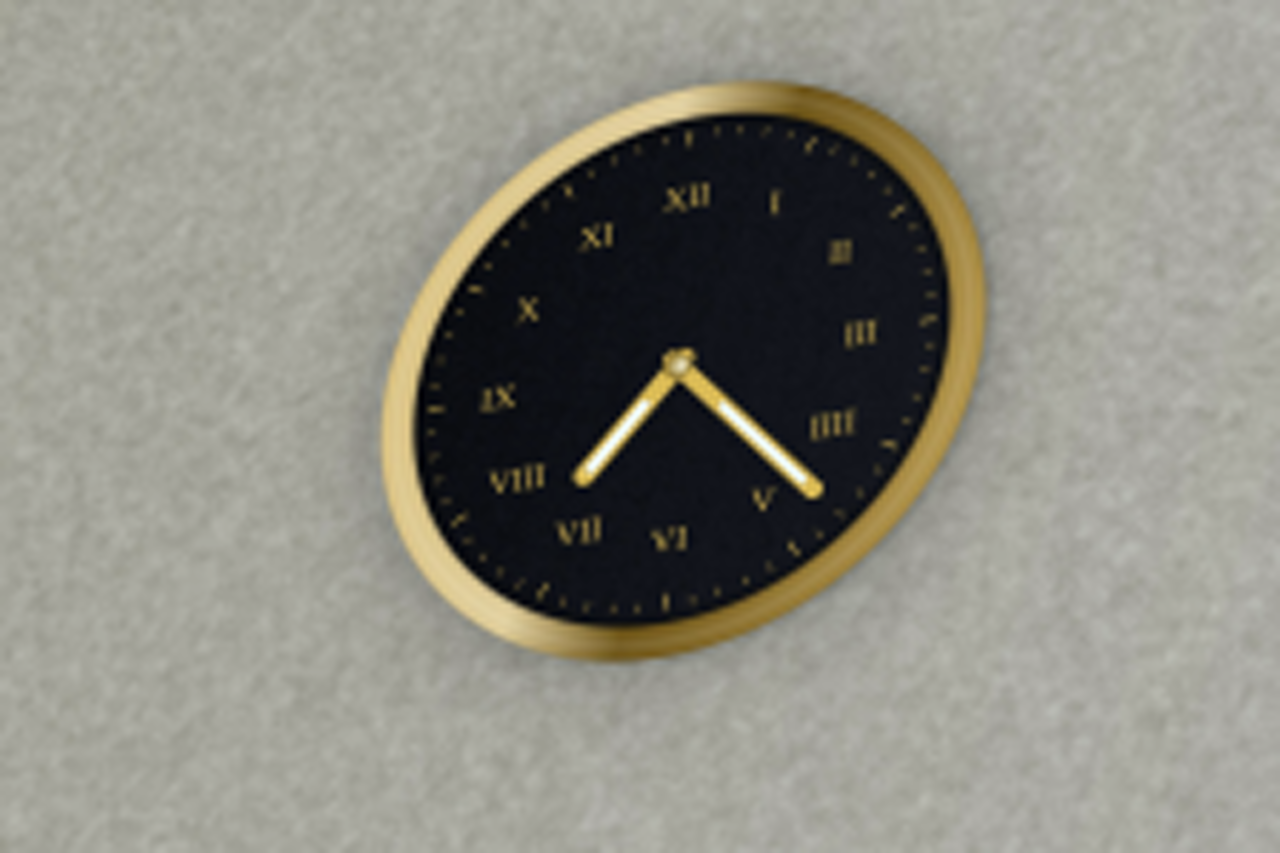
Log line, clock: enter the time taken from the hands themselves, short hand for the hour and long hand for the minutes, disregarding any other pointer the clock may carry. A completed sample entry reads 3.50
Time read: 7.23
